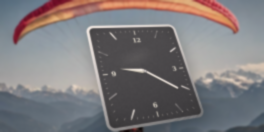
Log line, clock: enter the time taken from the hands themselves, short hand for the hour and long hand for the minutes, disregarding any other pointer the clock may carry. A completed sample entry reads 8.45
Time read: 9.21
